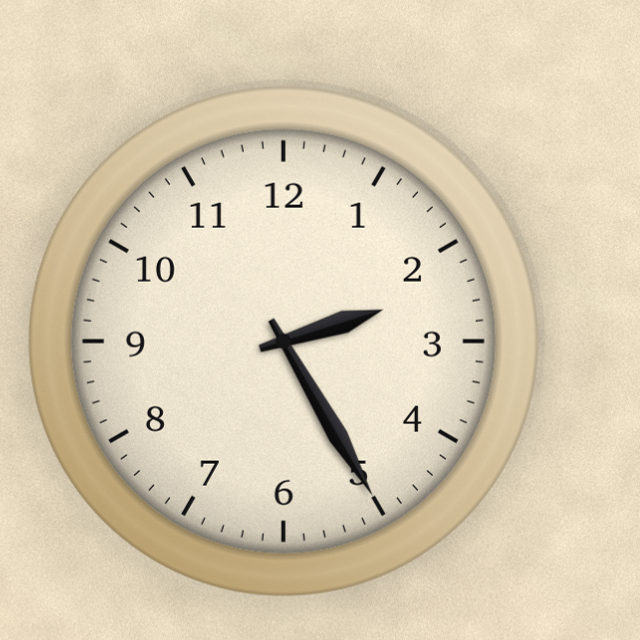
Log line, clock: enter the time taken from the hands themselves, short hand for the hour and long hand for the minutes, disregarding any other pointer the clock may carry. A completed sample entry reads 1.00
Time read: 2.25
